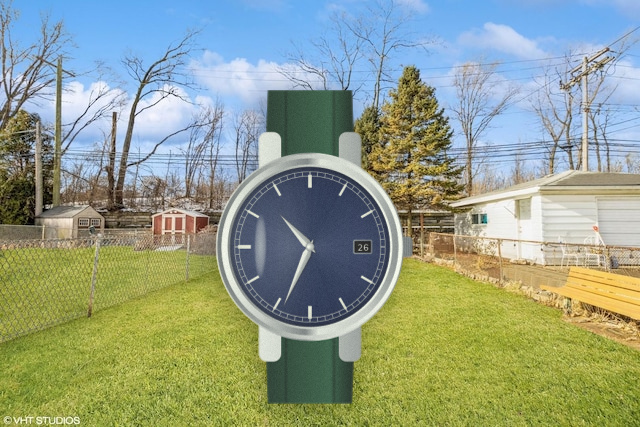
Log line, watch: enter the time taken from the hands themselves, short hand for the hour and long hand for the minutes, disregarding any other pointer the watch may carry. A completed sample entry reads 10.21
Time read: 10.34
